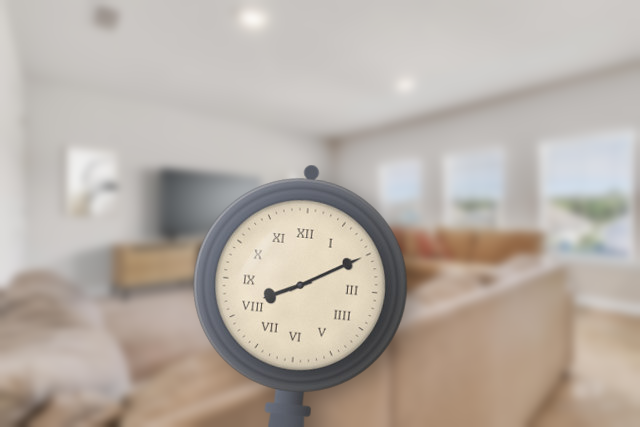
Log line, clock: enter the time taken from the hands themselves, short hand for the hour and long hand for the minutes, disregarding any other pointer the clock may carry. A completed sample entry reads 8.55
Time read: 8.10
